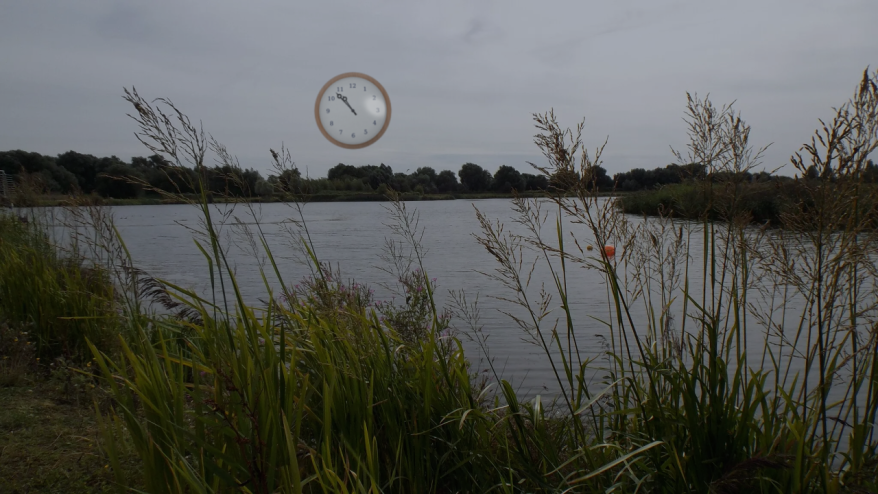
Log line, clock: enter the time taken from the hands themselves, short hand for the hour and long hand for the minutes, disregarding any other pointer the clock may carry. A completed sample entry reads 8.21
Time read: 10.53
